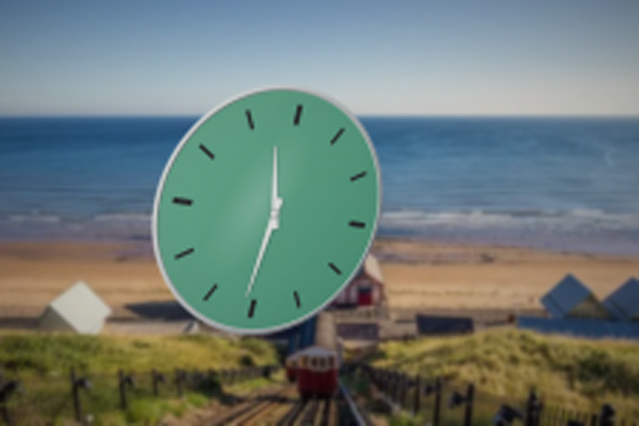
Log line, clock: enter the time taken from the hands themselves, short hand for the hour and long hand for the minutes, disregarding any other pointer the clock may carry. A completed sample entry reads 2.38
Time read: 11.31
